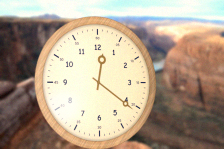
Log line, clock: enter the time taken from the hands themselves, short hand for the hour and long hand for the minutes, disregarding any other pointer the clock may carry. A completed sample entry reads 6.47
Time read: 12.21
